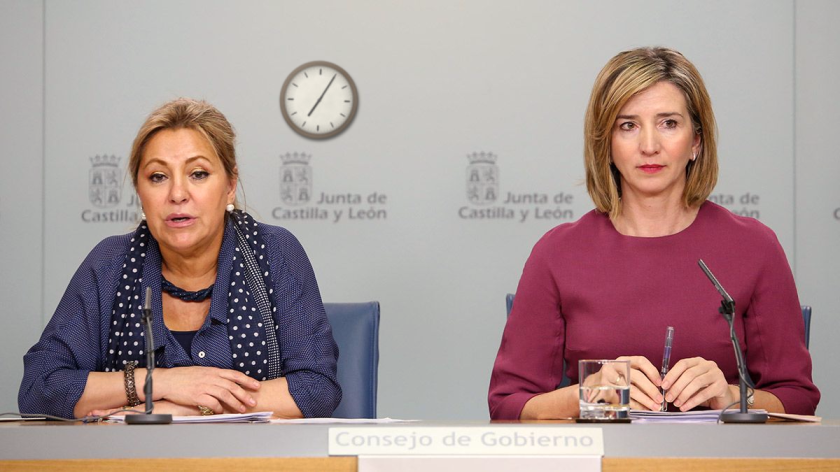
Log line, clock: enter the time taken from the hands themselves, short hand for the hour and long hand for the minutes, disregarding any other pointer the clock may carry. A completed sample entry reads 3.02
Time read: 7.05
